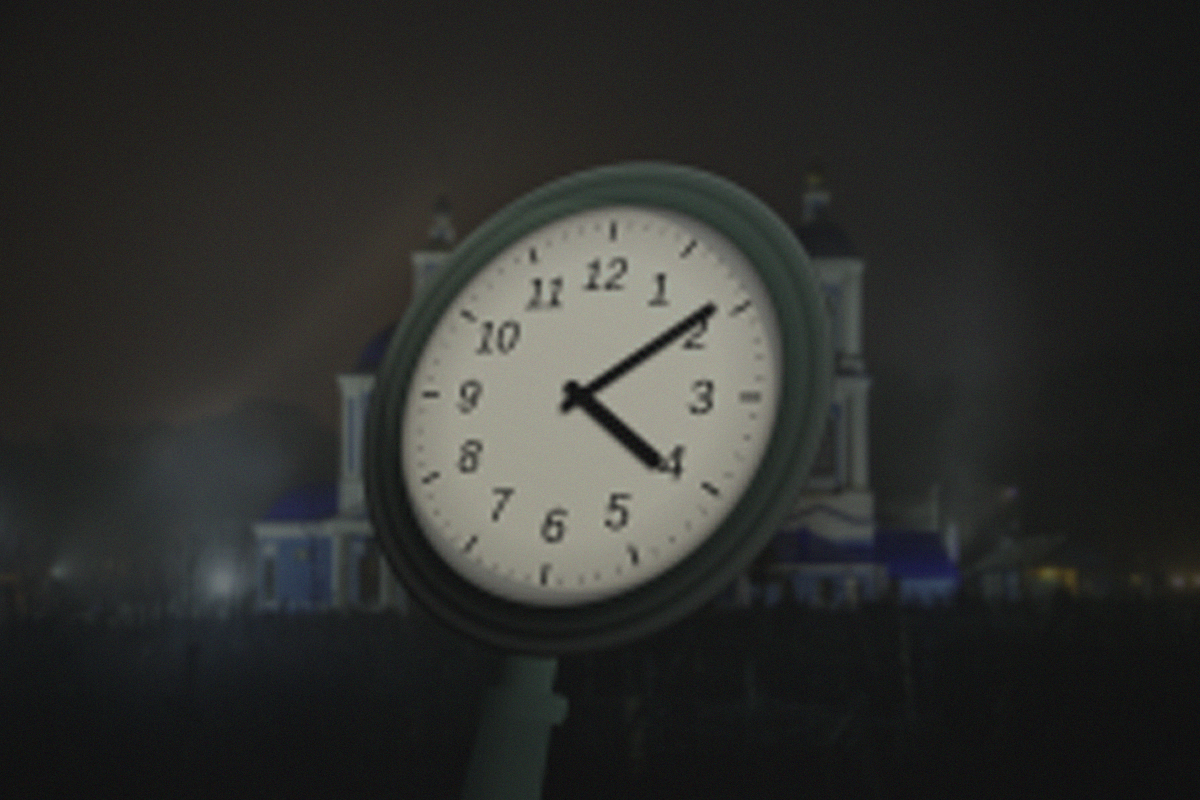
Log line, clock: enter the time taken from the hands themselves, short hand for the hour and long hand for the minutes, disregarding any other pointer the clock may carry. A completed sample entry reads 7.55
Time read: 4.09
